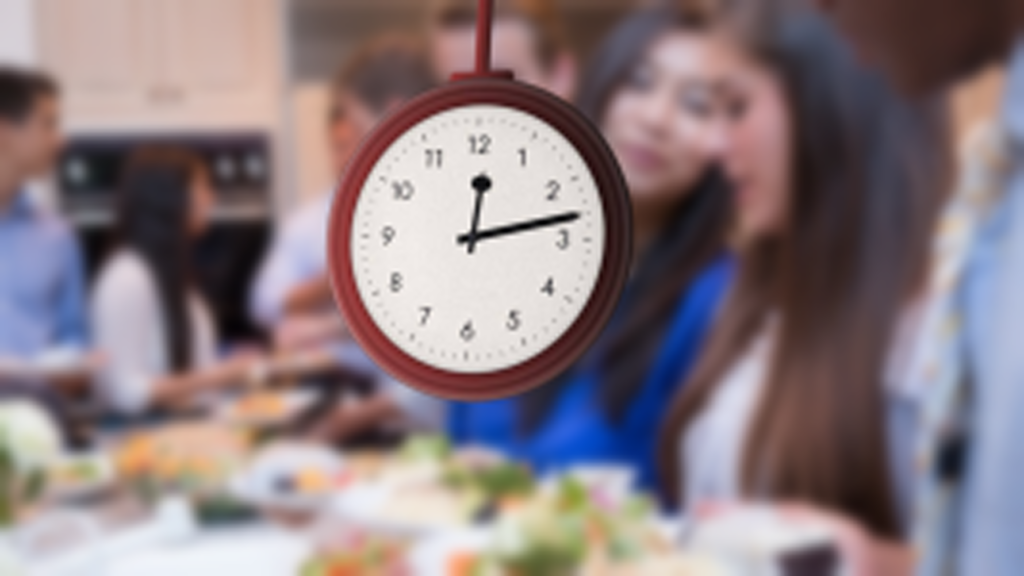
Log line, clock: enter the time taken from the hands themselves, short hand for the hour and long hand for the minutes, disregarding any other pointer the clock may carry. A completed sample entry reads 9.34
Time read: 12.13
